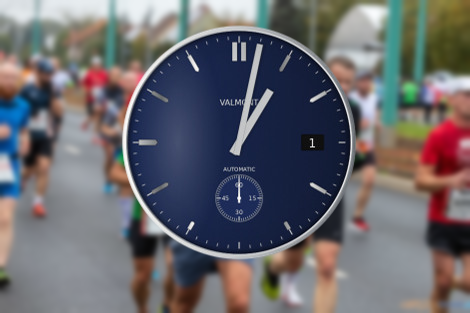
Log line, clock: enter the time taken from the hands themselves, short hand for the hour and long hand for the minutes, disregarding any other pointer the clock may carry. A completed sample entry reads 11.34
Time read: 1.02
